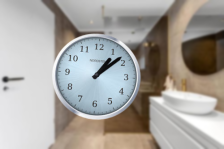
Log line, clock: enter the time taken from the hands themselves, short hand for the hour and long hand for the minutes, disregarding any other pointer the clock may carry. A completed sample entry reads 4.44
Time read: 1.08
